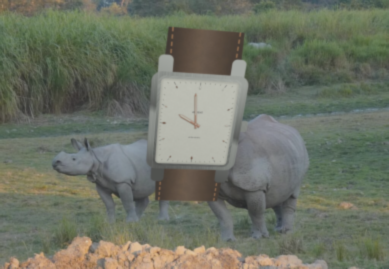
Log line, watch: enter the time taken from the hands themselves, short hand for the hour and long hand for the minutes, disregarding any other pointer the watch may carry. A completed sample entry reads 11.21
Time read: 9.59
